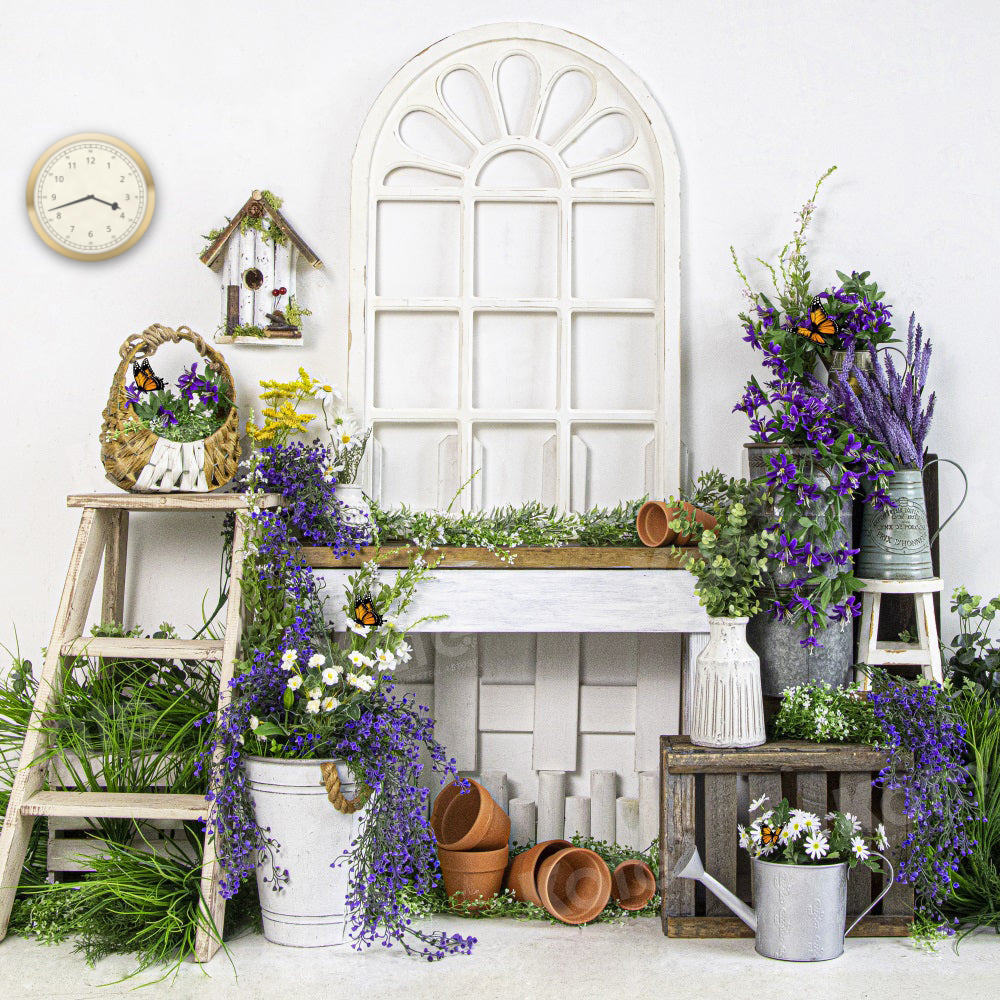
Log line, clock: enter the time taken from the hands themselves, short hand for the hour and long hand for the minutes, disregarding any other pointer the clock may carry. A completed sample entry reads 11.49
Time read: 3.42
